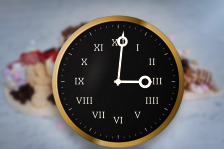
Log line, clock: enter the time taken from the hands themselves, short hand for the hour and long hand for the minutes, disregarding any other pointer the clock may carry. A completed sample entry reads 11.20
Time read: 3.01
